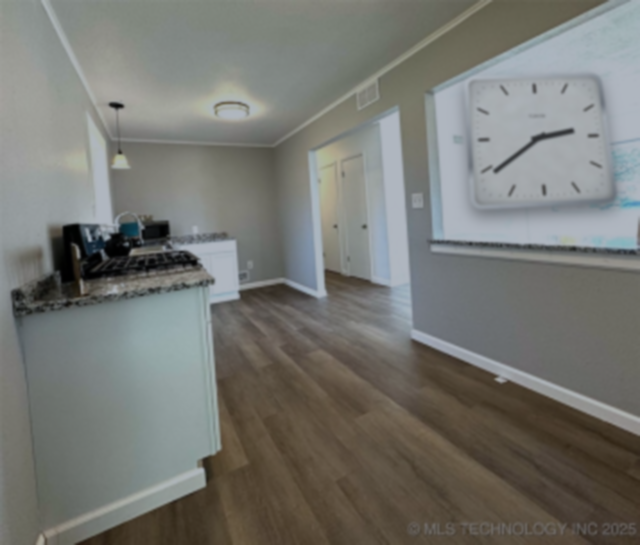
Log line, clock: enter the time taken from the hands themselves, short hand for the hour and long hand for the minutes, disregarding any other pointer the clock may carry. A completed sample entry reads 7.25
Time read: 2.39
